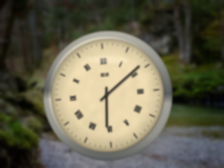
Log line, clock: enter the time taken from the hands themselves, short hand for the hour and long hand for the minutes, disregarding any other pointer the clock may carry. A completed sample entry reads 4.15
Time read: 6.09
